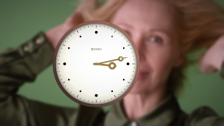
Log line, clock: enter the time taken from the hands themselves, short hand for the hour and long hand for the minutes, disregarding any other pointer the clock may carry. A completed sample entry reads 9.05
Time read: 3.13
